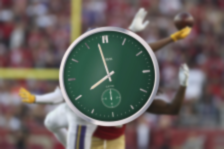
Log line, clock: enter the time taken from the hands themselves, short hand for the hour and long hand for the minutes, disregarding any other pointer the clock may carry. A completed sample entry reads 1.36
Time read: 7.58
